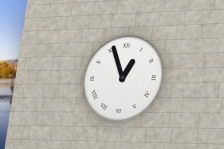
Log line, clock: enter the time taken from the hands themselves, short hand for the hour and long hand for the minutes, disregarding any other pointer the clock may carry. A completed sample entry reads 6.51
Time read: 12.56
